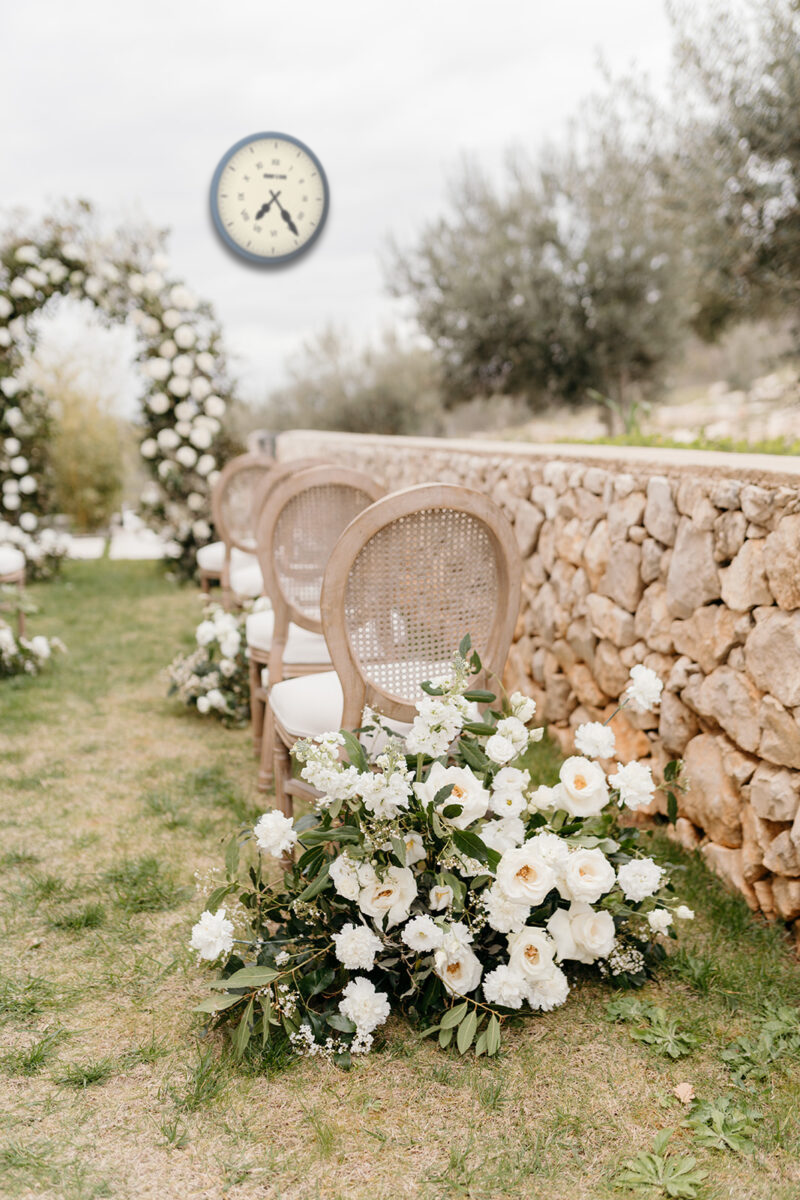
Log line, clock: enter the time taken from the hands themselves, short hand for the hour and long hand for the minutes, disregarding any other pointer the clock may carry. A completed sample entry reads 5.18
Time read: 7.24
